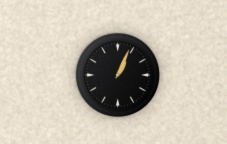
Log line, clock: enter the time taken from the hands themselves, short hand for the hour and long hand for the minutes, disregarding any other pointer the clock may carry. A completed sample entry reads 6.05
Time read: 1.04
